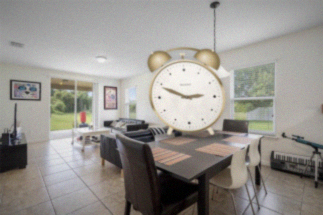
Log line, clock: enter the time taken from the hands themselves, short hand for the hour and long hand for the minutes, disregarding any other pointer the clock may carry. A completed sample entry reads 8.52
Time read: 2.49
